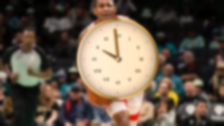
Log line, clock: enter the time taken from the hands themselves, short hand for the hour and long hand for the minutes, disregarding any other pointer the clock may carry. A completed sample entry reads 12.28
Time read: 9.59
